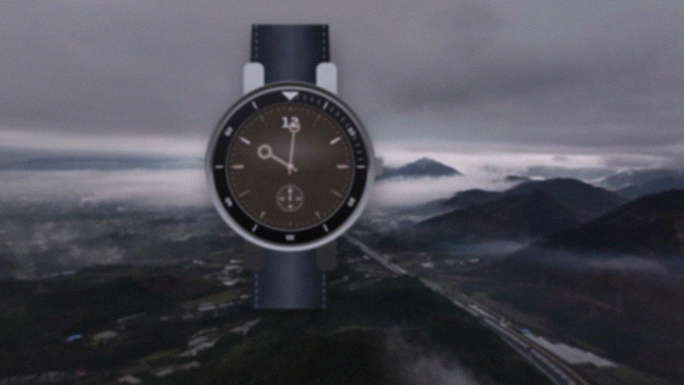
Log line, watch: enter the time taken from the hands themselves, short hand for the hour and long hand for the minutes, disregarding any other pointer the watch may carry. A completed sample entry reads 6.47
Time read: 10.01
